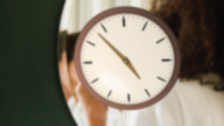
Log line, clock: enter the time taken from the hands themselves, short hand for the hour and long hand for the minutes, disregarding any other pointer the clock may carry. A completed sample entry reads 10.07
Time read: 4.53
